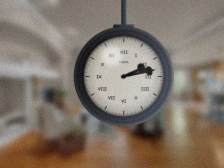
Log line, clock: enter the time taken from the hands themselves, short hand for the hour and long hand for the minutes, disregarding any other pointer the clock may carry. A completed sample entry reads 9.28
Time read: 2.13
